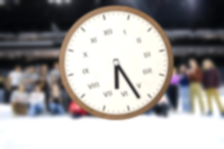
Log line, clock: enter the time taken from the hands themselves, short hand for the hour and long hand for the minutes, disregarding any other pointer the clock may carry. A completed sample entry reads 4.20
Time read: 6.27
